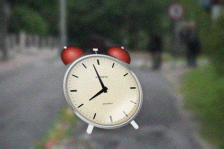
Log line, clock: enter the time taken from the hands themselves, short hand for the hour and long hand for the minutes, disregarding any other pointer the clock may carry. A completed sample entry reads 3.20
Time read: 7.58
